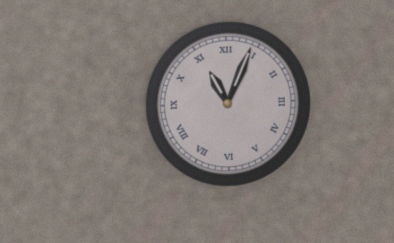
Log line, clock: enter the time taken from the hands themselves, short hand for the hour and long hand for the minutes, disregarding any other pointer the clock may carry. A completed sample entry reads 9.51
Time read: 11.04
